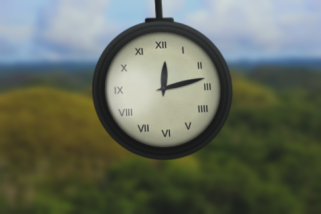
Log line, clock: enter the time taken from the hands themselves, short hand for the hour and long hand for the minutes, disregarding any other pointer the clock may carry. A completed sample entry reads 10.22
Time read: 12.13
